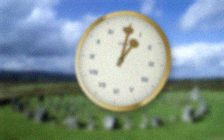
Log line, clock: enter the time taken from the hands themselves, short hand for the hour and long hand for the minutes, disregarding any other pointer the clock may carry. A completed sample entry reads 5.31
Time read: 1.01
